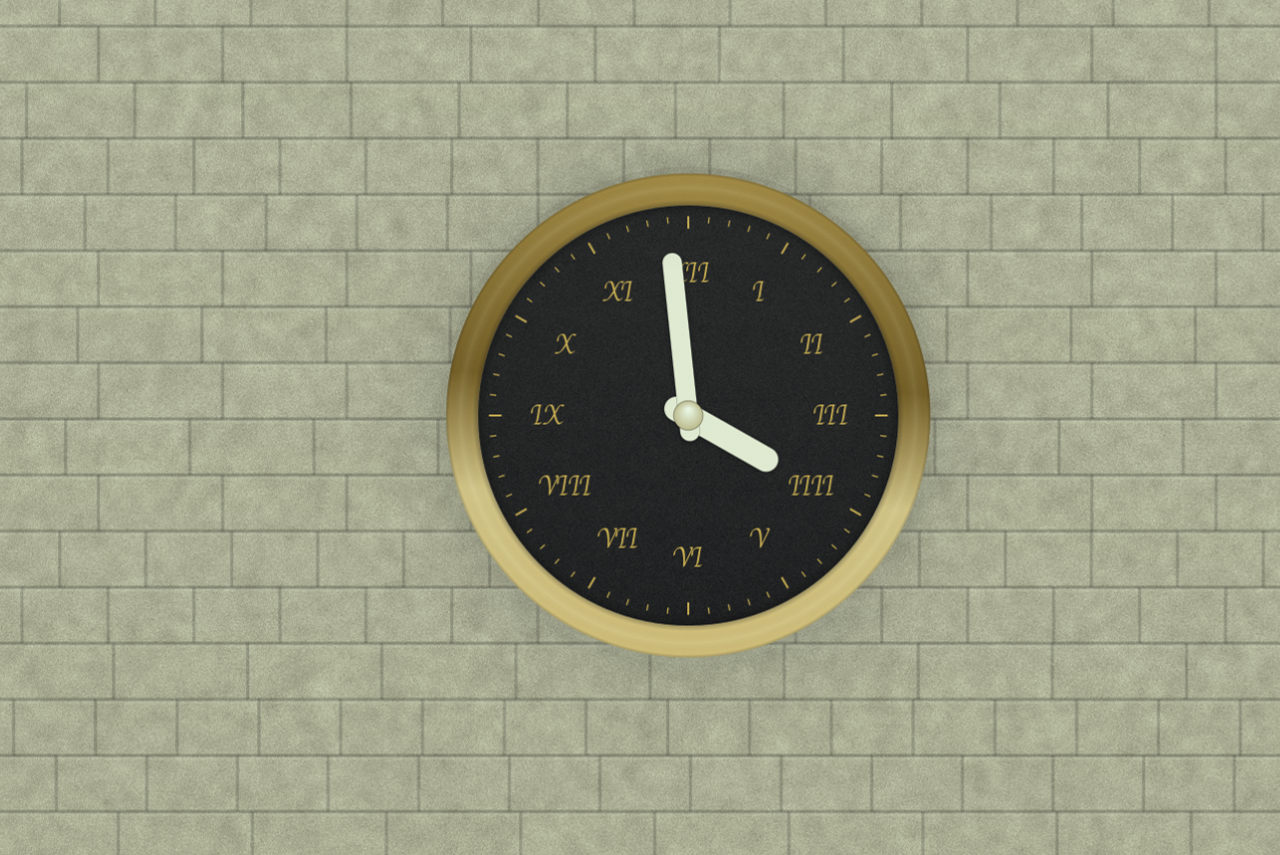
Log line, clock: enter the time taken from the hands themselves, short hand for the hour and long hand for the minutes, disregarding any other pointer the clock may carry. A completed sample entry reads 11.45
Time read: 3.59
